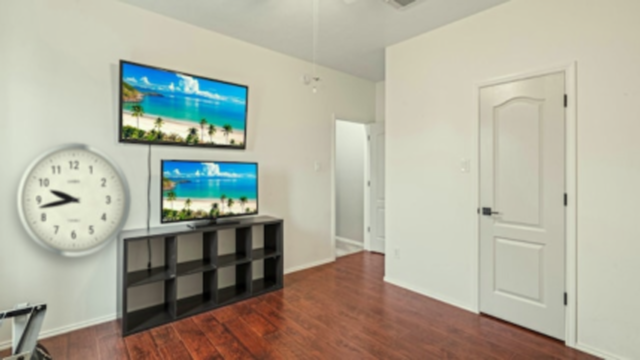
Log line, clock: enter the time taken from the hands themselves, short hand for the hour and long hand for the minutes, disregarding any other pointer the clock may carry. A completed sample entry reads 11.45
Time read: 9.43
